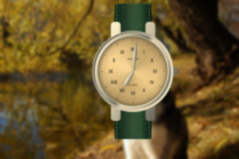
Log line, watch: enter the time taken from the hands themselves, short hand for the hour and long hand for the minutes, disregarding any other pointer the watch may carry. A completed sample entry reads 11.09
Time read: 7.01
